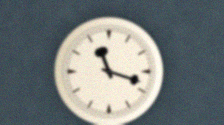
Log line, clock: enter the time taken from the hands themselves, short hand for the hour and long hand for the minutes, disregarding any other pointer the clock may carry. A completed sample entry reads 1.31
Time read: 11.18
